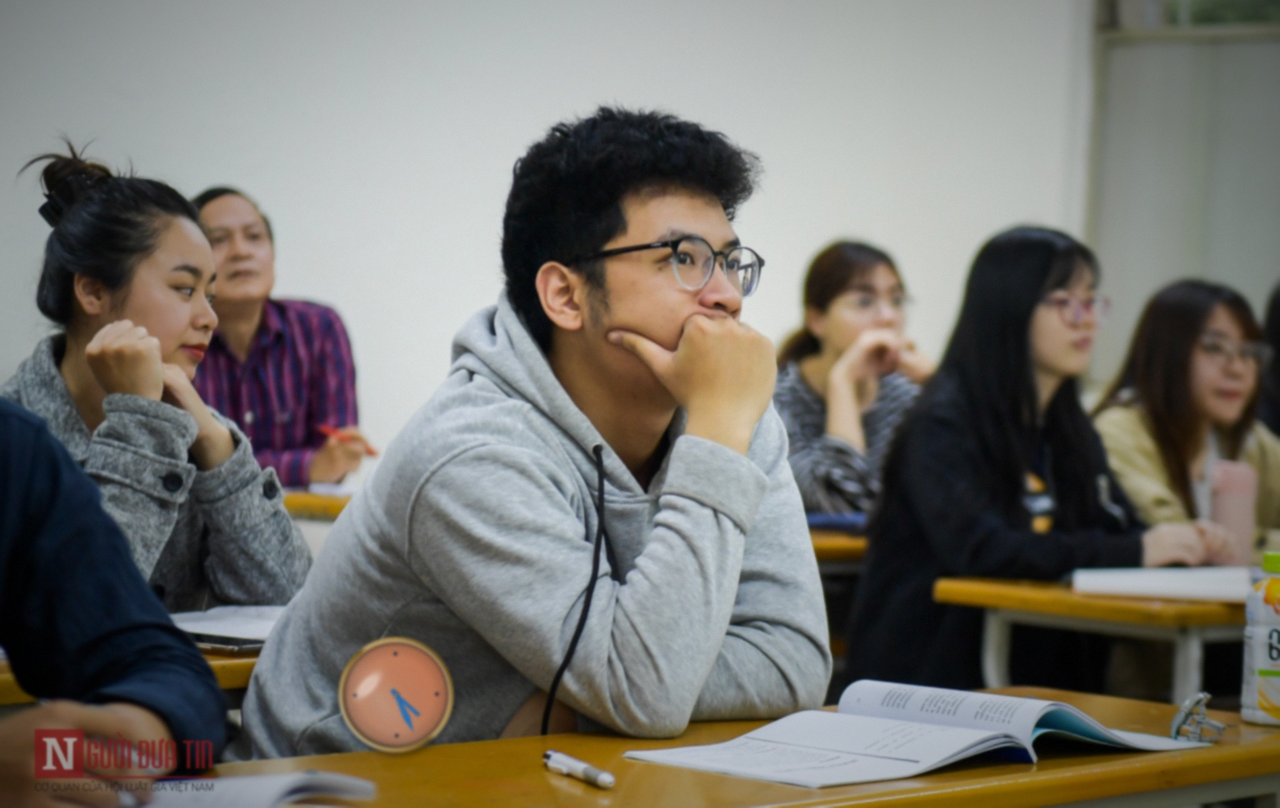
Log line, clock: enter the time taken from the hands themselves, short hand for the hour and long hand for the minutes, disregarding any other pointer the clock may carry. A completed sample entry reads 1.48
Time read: 4.26
